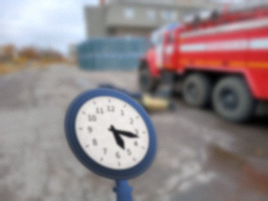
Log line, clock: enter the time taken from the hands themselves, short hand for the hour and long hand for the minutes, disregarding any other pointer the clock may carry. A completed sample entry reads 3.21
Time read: 5.17
